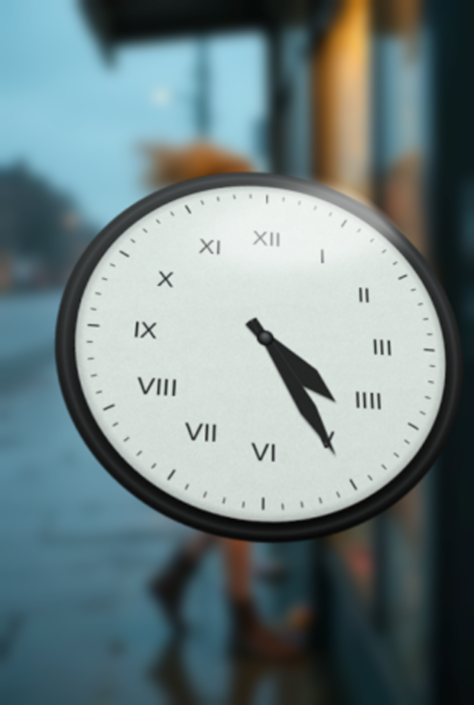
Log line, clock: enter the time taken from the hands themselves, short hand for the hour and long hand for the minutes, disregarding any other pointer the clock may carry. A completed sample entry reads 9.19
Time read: 4.25
